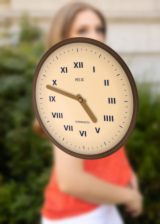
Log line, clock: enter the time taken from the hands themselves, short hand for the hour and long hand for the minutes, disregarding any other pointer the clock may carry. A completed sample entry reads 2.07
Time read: 4.48
